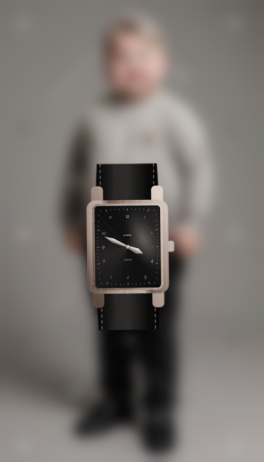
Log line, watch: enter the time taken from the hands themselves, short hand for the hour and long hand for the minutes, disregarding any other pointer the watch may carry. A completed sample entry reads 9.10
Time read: 3.49
